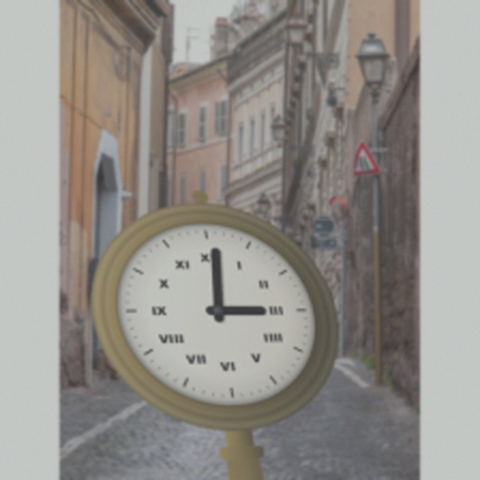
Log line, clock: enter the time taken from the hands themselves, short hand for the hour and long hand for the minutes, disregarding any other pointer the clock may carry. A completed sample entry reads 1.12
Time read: 3.01
